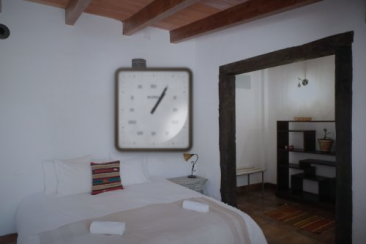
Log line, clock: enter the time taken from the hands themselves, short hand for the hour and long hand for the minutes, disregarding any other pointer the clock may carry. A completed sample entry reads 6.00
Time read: 1.05
